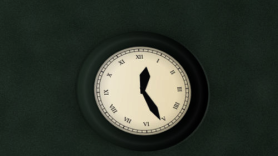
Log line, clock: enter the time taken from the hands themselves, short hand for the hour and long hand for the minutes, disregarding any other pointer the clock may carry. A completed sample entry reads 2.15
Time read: 12.26
